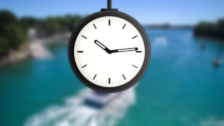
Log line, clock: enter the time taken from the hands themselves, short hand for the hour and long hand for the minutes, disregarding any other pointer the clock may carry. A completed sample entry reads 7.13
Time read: 10.14
